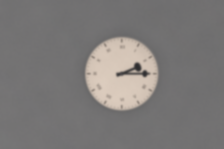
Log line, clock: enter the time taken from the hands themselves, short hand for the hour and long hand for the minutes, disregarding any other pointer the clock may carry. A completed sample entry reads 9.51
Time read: 2.15
